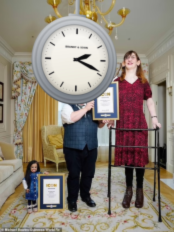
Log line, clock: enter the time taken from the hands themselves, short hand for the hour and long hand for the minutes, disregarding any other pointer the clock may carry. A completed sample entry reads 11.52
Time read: 2.19
